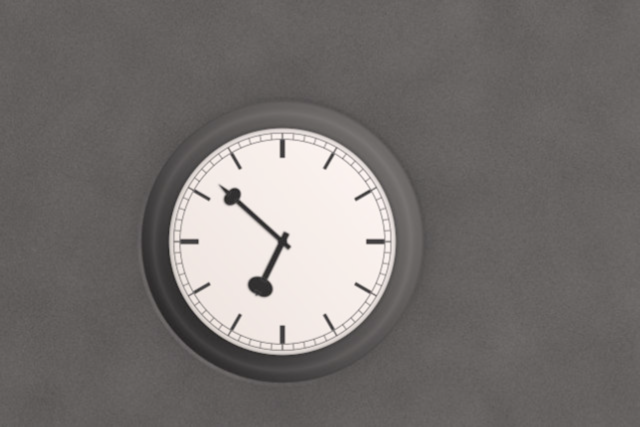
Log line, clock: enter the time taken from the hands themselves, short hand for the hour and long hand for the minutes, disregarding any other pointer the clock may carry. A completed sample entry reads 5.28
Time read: 6.52
